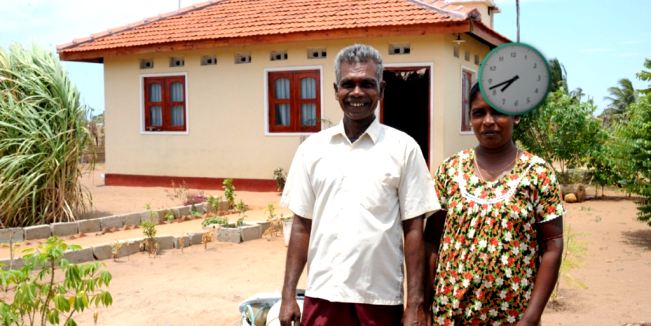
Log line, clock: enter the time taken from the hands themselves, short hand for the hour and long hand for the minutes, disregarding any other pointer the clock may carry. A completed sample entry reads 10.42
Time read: 7.42
